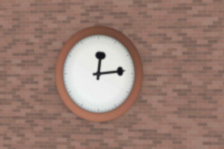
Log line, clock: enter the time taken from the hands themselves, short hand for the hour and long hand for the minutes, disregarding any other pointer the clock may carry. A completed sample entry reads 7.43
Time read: 12.14
